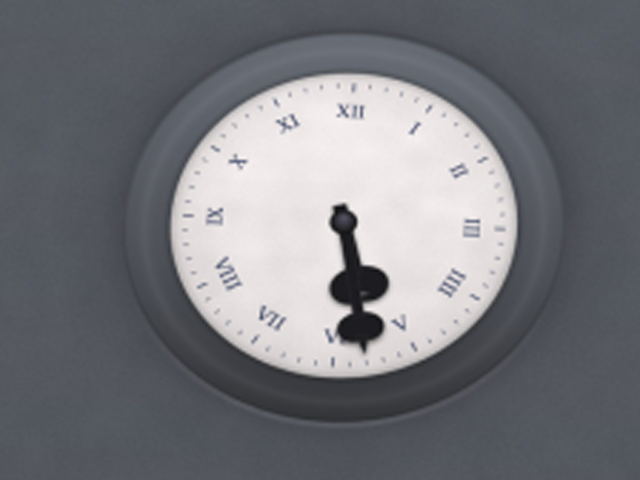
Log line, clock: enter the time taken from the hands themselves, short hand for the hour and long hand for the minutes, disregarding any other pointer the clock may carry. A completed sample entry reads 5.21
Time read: 5.28
